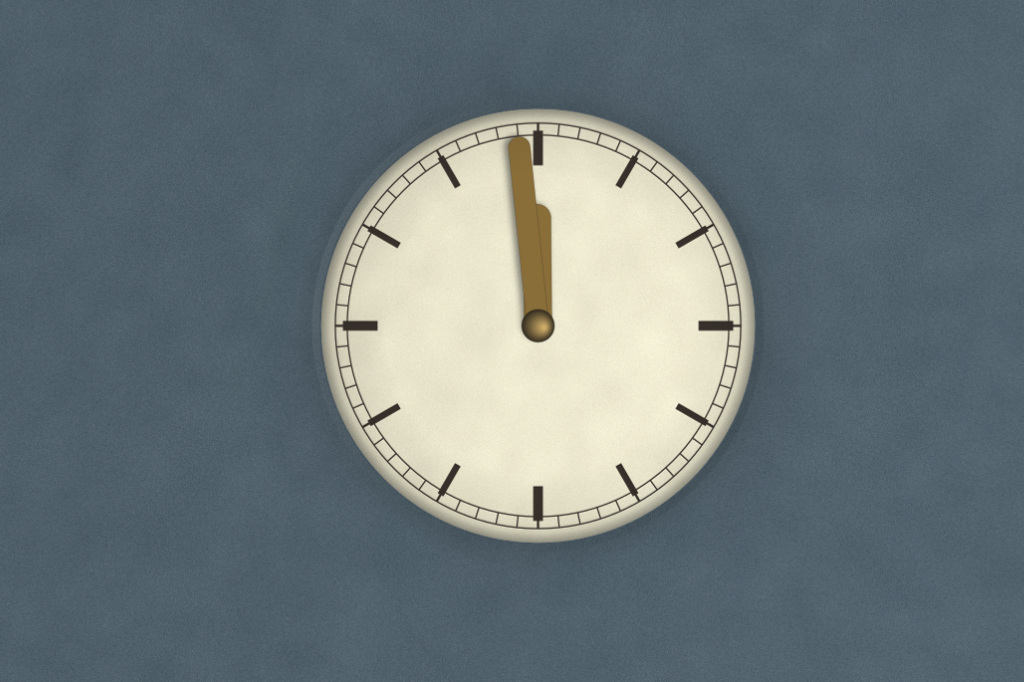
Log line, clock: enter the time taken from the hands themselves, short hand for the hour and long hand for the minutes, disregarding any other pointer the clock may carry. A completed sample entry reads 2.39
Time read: 11.59
